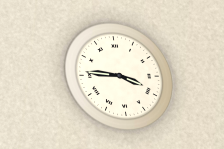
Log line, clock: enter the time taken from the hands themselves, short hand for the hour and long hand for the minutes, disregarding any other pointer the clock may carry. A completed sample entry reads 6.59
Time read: 3.46
